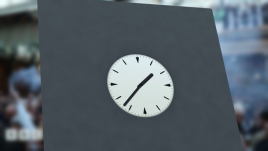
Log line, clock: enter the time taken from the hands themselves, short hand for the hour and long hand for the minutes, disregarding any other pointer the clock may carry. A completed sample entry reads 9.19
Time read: 1.37
